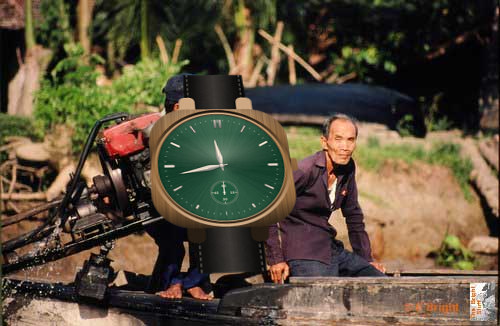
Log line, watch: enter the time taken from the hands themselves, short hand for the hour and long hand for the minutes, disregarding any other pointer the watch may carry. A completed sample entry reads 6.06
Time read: 11.43
